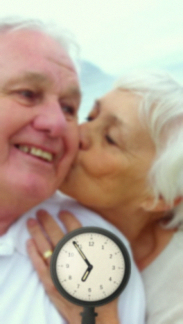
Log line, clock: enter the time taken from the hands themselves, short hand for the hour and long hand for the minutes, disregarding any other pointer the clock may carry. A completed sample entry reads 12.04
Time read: 6.54
